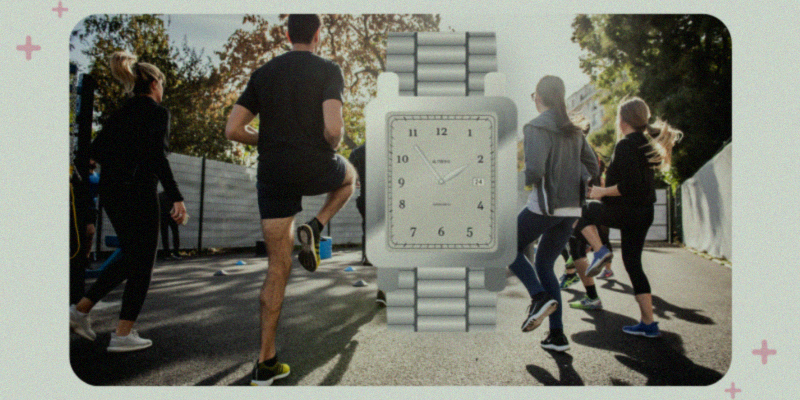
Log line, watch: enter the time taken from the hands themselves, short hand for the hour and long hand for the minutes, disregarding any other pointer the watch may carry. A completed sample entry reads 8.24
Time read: 1.54
